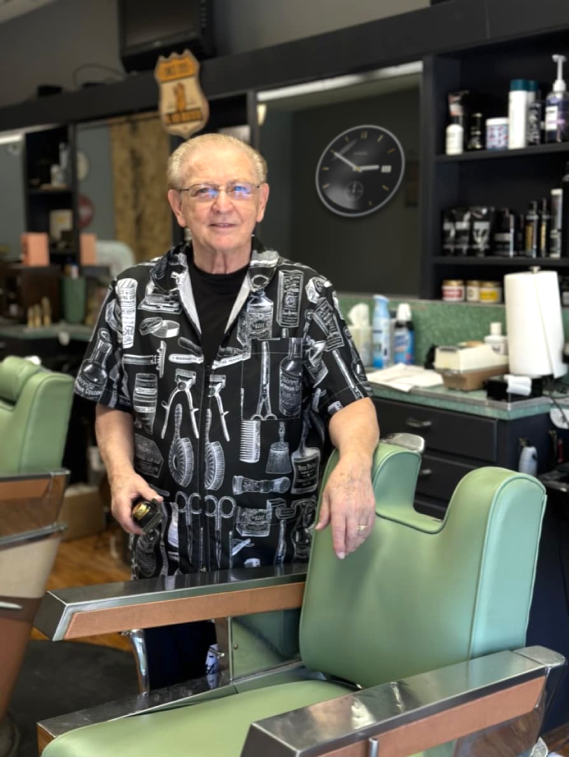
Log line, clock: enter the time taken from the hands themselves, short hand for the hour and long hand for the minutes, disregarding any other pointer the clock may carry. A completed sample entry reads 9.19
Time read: 2.50
